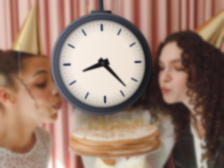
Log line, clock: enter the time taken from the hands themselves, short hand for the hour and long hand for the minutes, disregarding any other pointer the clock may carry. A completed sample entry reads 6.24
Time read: 8.23
